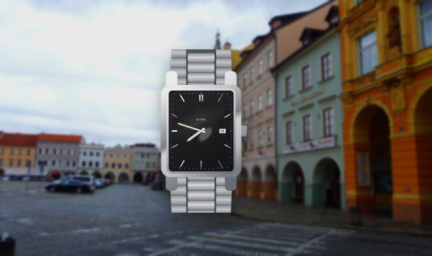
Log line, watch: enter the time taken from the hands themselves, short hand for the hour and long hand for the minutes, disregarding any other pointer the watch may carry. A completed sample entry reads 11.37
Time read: 7.48
